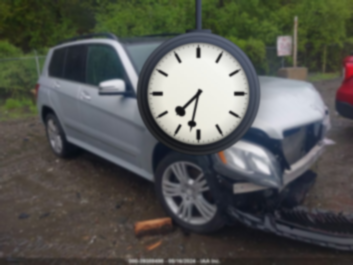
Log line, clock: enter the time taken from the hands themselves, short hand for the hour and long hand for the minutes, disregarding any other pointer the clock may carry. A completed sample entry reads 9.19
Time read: 7.32
